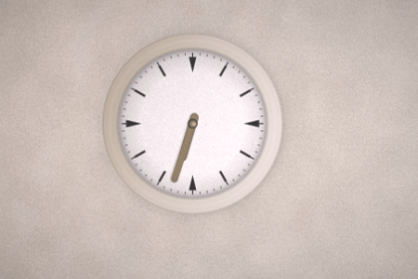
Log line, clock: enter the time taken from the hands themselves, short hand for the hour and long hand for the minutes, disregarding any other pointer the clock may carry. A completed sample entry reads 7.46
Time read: 6.33
